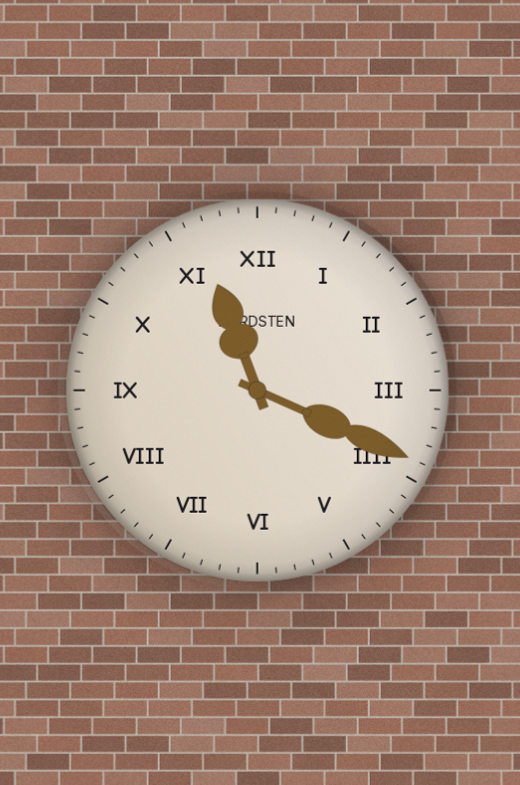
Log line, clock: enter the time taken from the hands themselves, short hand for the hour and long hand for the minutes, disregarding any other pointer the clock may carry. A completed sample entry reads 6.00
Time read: 11.19
